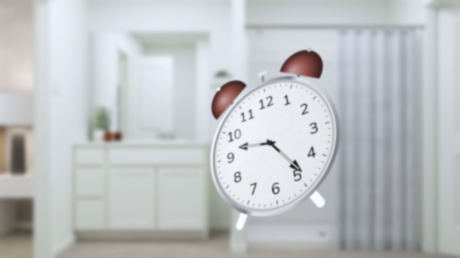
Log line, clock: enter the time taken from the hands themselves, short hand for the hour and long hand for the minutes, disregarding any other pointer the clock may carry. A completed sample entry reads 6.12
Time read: 9.24
